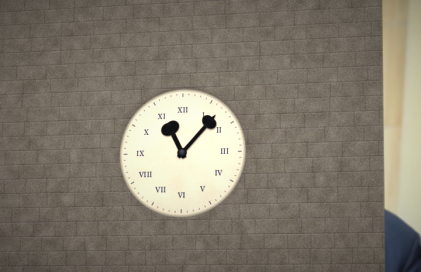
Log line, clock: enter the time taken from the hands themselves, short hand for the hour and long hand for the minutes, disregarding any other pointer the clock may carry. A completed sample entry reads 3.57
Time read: 11.07
